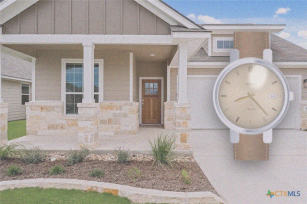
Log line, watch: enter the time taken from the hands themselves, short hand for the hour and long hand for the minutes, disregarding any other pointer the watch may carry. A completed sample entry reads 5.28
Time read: 8.23
